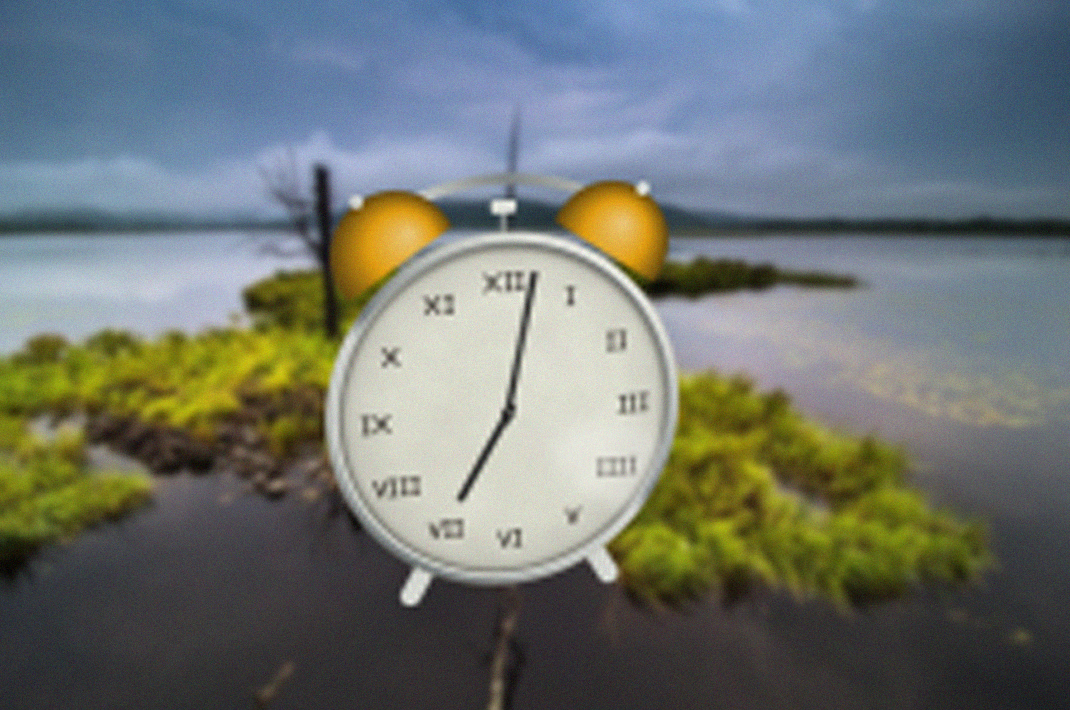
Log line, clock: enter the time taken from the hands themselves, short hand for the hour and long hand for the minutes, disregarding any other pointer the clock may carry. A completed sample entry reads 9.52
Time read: 7.02
